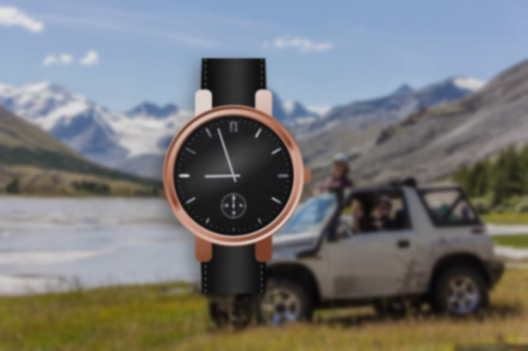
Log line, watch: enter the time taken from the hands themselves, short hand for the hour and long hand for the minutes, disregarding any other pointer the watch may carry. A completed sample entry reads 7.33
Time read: 8.57
